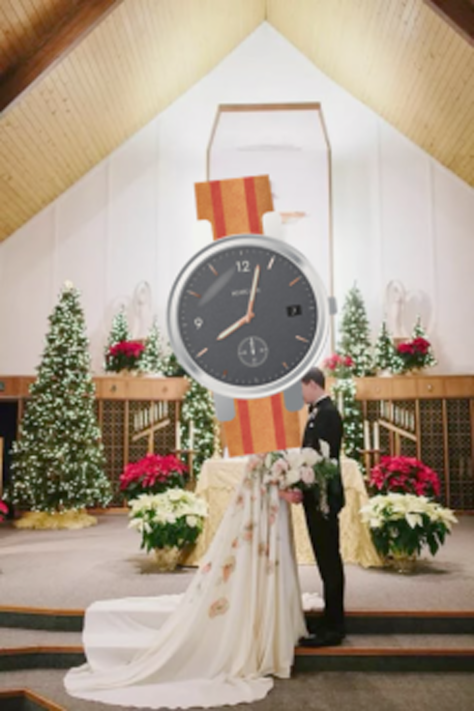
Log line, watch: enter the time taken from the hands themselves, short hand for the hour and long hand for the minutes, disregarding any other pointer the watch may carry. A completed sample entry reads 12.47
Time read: 8.03
